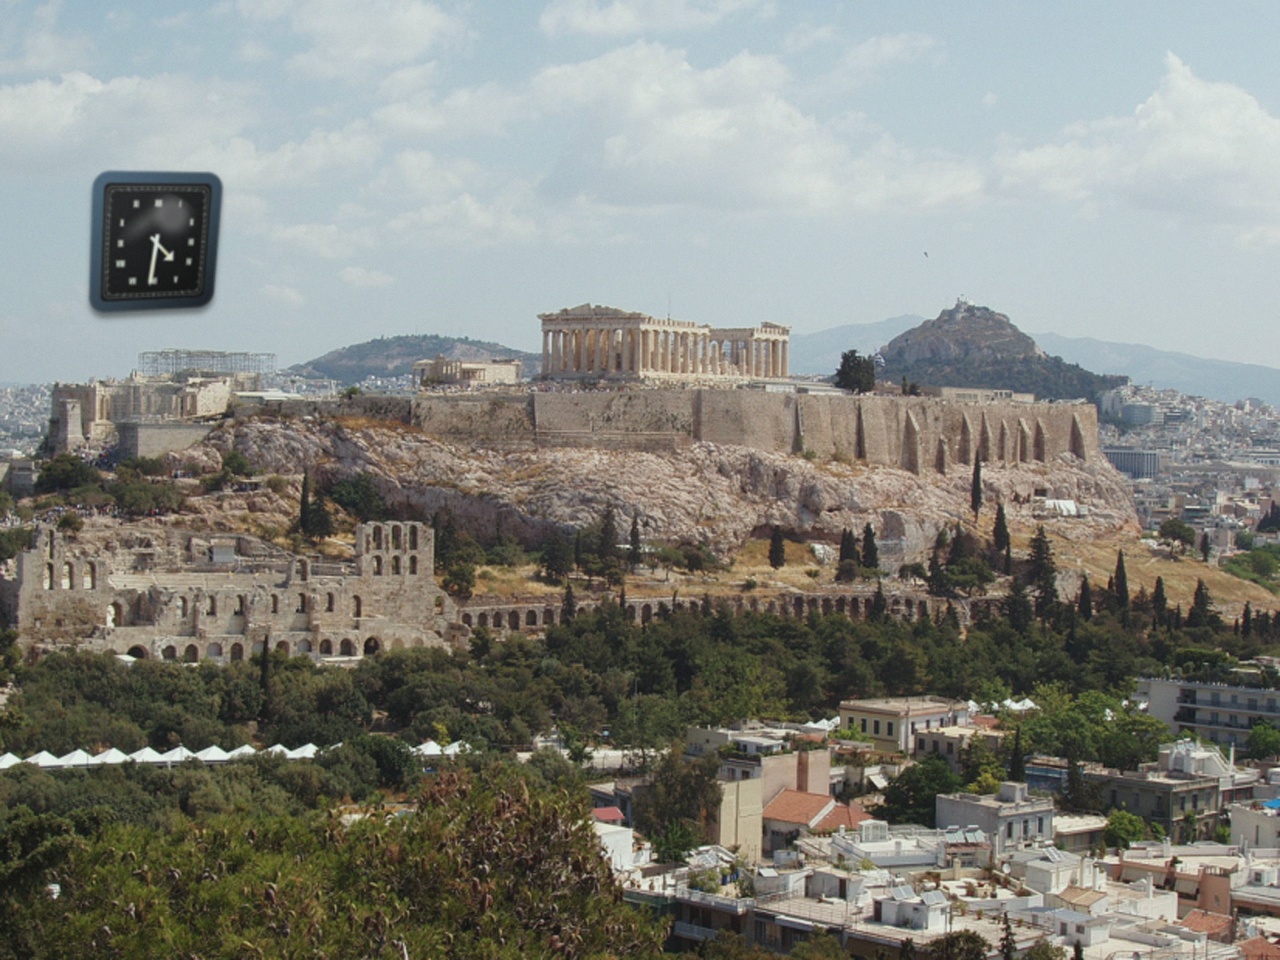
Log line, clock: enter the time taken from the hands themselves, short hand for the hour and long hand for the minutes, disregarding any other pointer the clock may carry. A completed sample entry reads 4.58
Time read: 4.31
